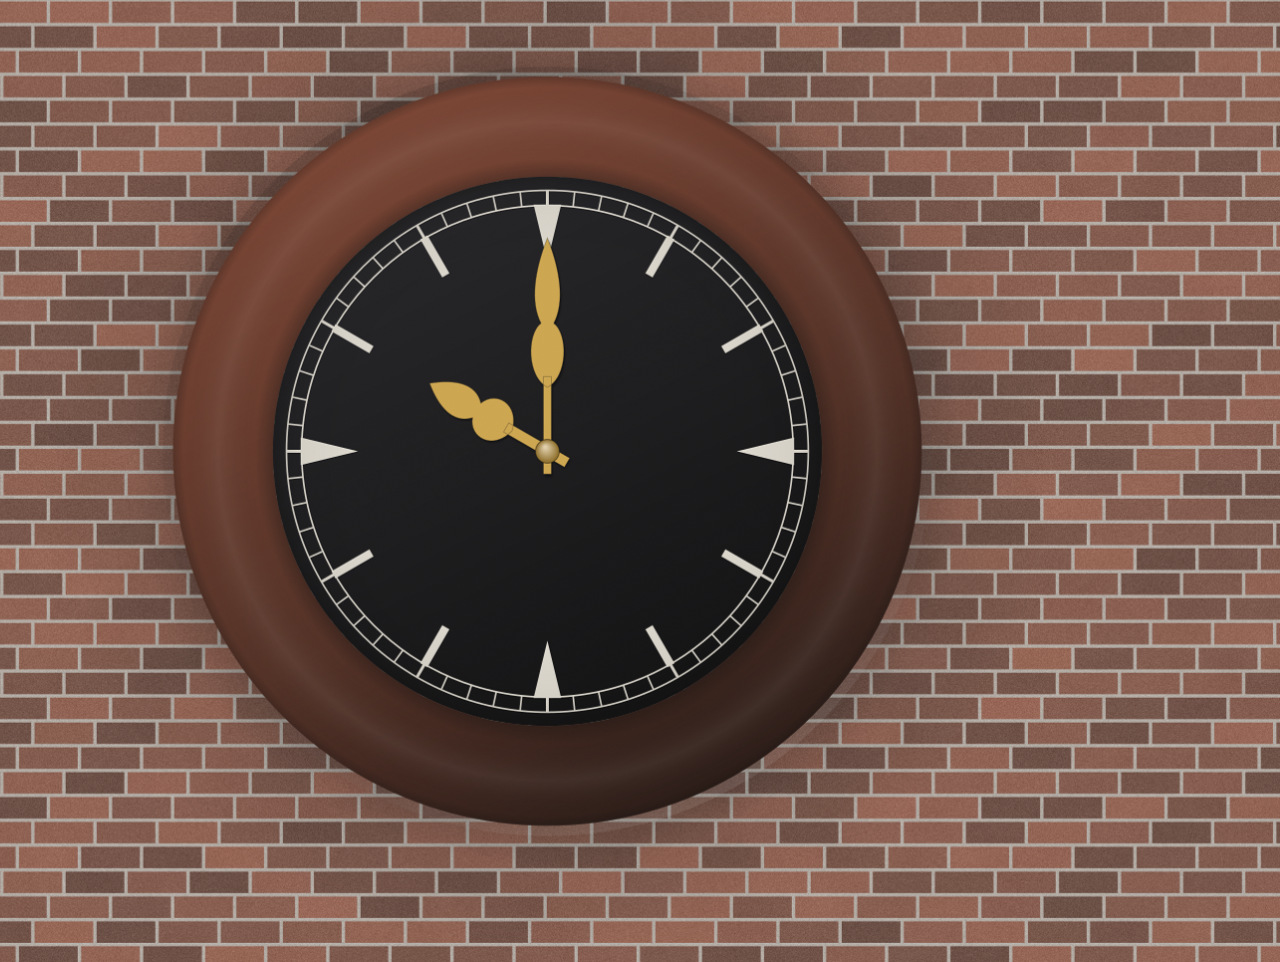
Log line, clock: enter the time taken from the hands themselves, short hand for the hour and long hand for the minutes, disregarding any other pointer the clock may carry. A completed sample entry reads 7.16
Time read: 10.00
